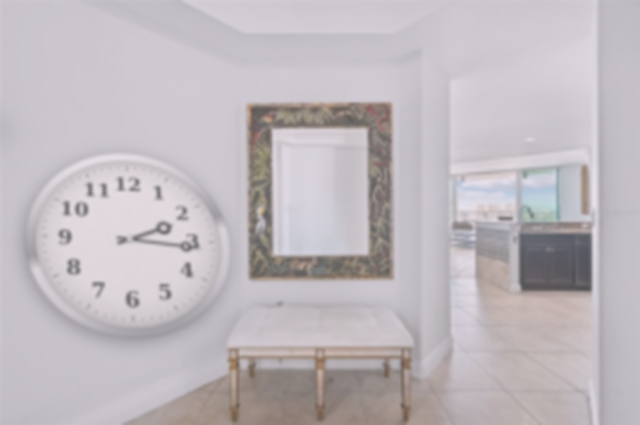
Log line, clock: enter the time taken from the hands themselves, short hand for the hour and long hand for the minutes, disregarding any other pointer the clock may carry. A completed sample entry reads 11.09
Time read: 2.16
